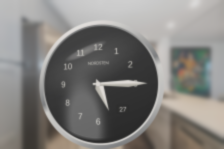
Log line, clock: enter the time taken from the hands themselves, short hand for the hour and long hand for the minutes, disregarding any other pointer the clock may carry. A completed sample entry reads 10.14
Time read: 5.15
